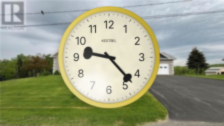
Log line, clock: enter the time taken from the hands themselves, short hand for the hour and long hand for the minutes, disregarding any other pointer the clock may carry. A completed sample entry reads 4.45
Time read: 9.23
